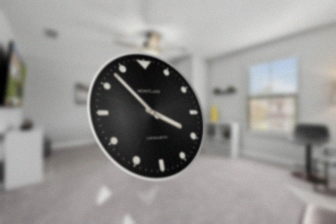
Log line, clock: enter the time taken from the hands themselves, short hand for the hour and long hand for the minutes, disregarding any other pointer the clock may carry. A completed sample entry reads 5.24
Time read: 3.53
